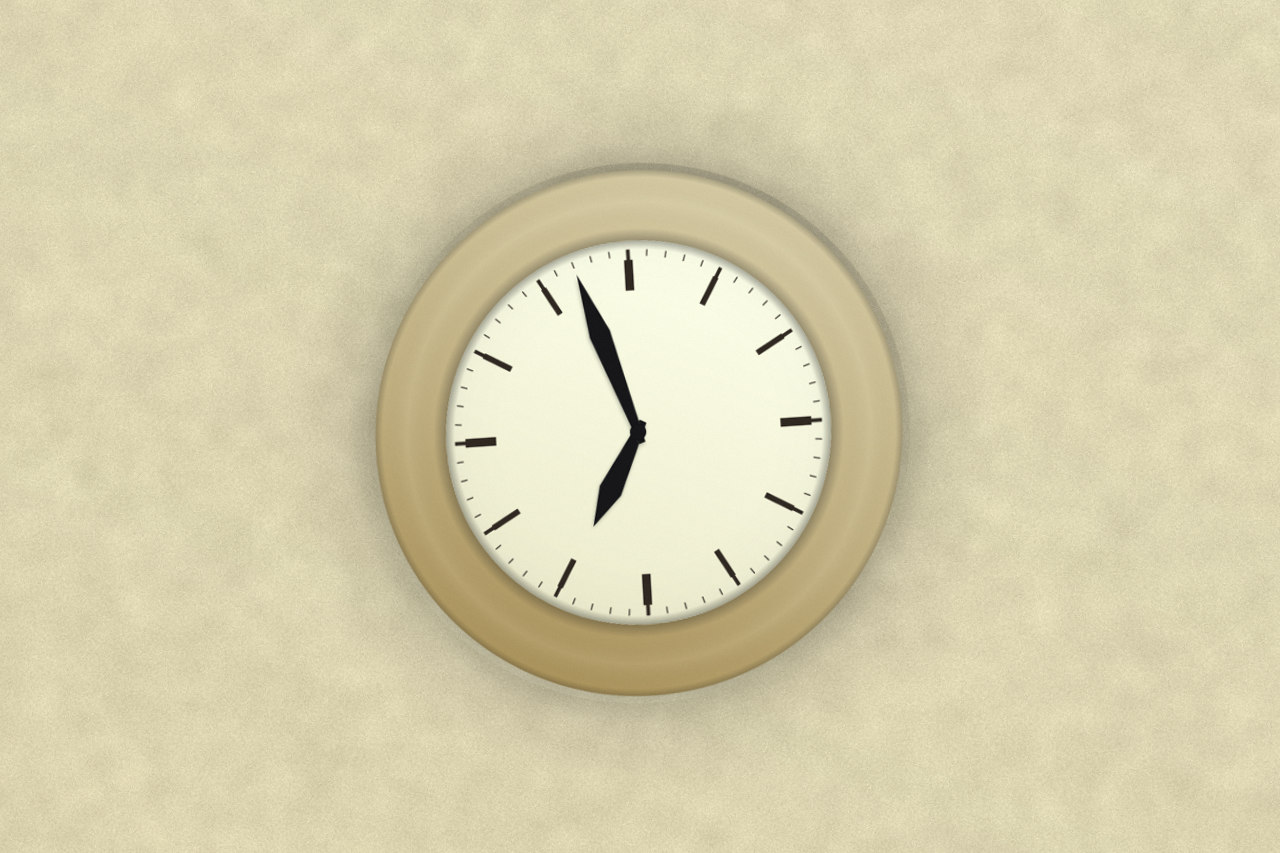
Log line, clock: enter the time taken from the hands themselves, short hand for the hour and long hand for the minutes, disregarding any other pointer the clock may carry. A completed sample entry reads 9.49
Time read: 6.57
